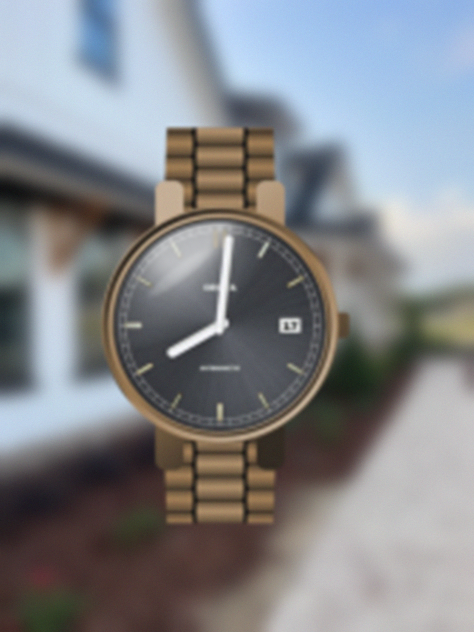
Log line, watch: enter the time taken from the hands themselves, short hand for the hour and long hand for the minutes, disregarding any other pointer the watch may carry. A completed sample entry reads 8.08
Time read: 8.01
